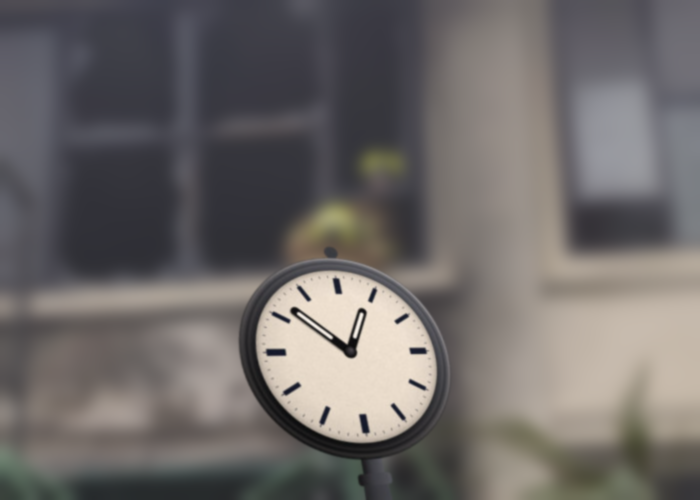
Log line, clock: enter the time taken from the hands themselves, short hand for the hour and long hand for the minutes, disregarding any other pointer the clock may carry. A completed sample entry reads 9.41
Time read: 12.52
